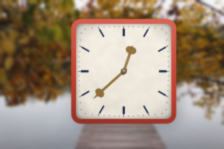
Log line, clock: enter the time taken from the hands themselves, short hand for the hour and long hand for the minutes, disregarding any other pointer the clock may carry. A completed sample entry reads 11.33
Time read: 12.38
